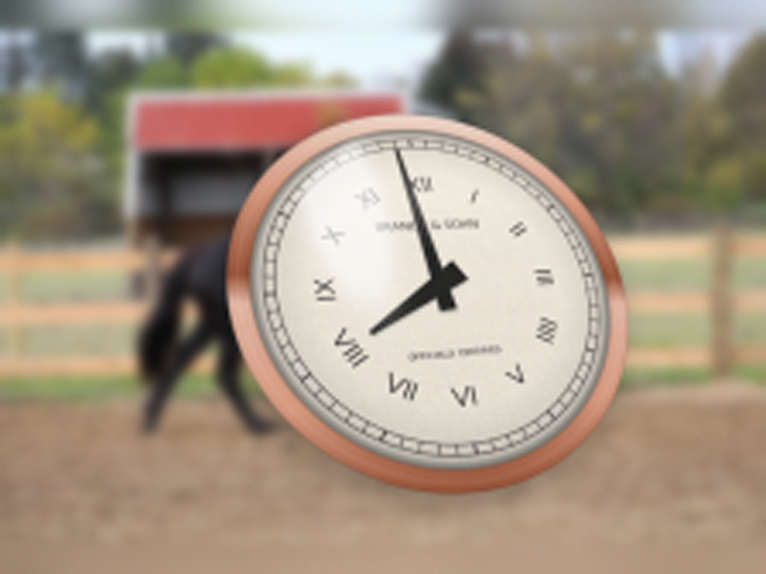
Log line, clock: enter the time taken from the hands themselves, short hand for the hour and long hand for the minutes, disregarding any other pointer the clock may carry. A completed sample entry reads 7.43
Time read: 7.59
